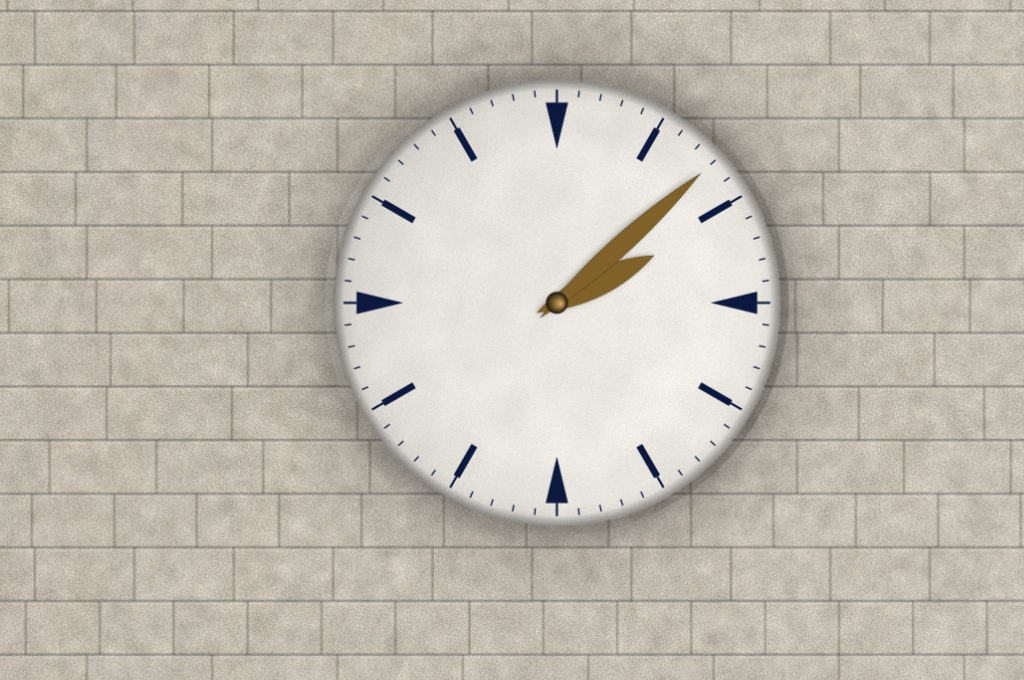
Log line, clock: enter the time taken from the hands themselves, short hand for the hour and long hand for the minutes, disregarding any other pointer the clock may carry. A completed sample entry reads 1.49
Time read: 2.08
